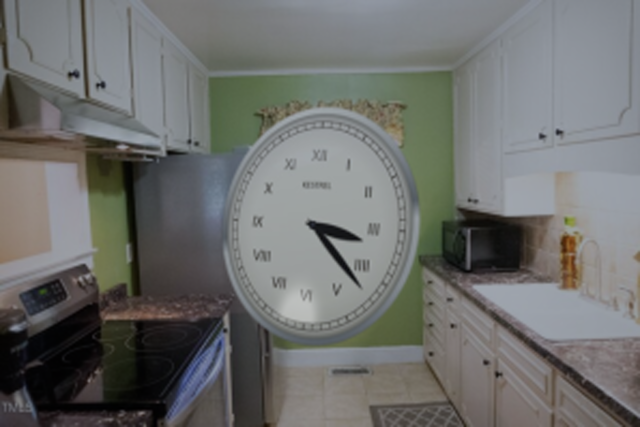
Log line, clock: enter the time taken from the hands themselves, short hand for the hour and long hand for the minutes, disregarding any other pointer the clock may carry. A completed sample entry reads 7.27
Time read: 3.22
